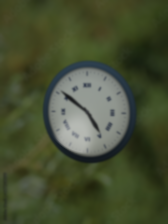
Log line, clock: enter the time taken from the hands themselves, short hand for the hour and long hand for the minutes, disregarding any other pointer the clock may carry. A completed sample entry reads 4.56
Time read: 4.51
